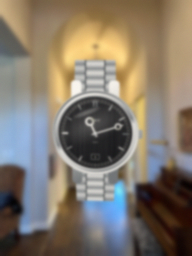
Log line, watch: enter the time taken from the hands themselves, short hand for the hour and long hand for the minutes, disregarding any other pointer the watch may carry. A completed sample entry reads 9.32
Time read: 11.12
